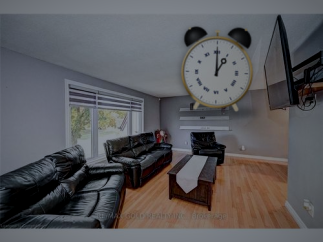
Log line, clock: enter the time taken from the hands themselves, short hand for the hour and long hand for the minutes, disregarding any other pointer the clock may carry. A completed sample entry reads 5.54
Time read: 1.00
